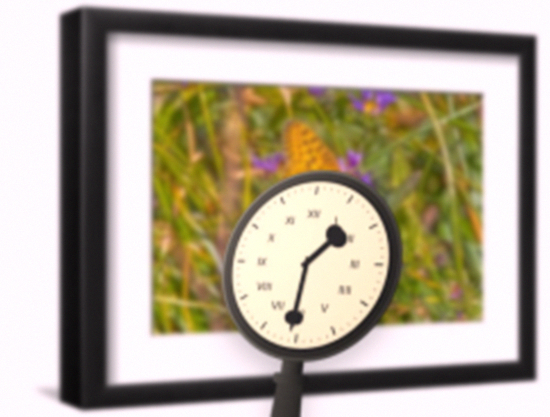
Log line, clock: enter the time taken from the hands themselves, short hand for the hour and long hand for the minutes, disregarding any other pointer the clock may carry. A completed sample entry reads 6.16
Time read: 1.31
